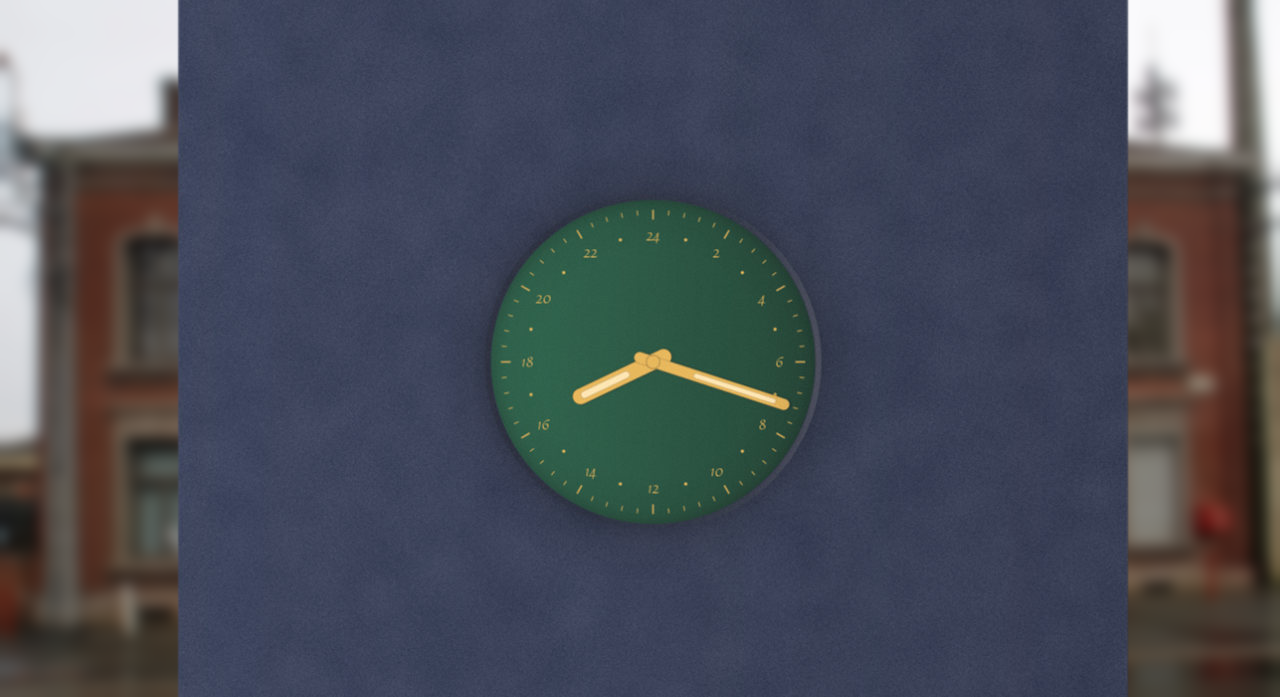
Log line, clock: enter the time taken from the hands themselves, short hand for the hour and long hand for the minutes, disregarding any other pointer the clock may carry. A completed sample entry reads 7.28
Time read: 16.18
